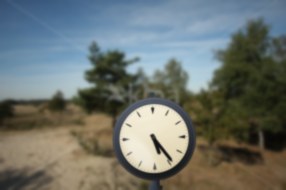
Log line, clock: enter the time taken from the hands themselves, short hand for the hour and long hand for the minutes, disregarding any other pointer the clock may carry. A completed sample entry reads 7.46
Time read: 5.24
